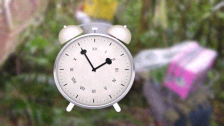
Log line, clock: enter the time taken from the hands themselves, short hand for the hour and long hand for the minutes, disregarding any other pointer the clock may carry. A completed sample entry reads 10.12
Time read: 1.55
